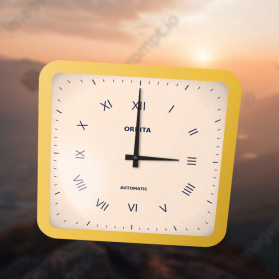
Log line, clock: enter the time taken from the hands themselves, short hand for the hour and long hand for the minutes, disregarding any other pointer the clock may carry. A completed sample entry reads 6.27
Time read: 3.00
